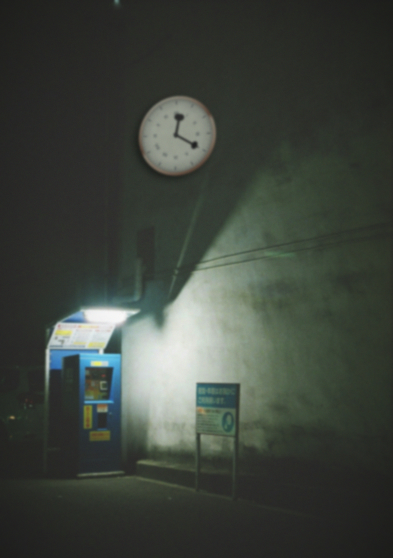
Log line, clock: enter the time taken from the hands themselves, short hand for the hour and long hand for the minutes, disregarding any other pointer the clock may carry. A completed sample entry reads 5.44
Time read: 12.20
